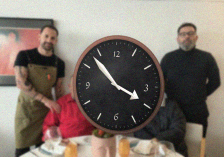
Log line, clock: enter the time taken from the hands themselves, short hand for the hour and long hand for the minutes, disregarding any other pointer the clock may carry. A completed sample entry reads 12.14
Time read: 3.53
